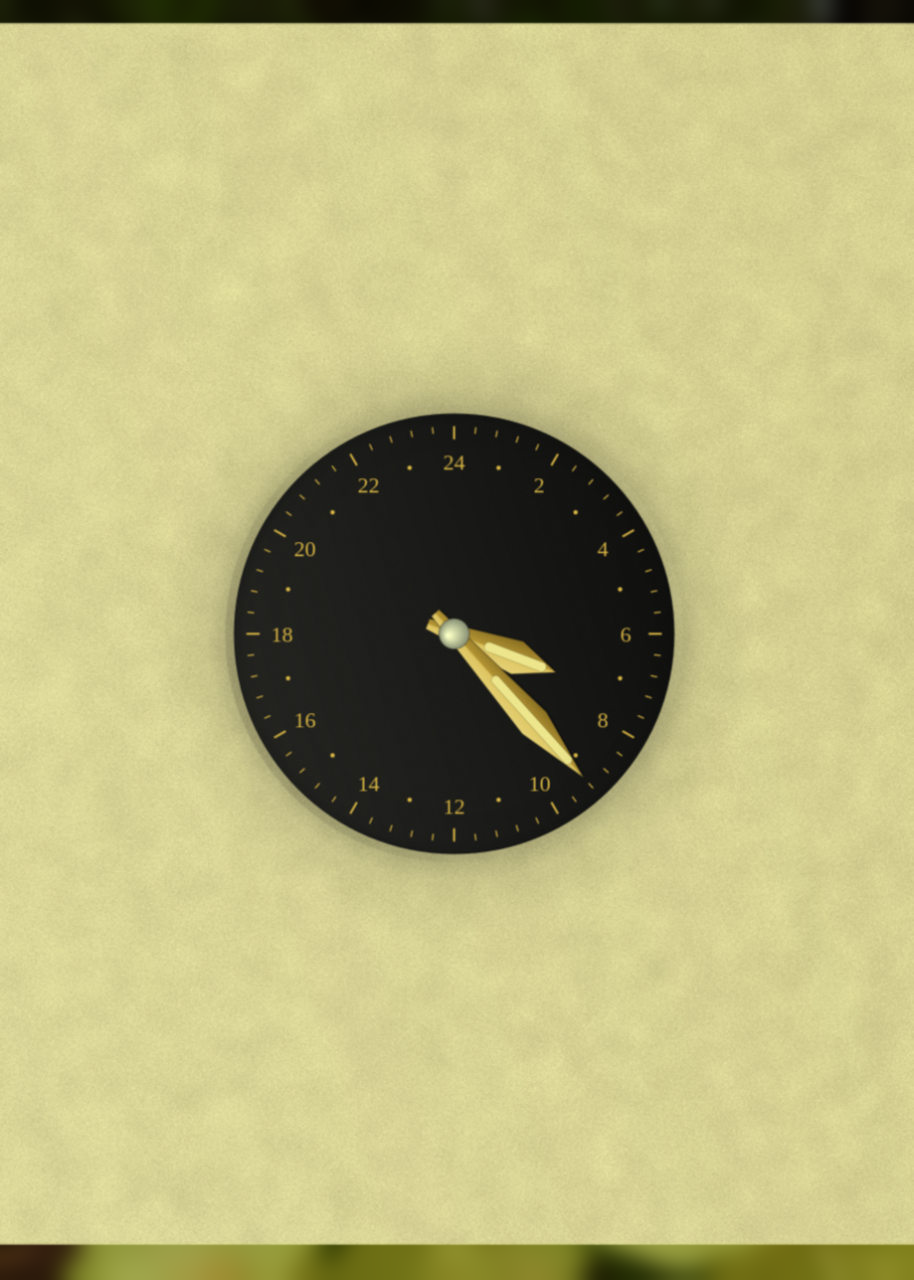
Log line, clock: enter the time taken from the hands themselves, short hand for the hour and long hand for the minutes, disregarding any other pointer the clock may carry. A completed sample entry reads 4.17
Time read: 7.23
